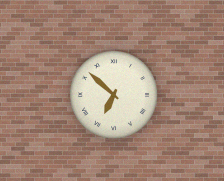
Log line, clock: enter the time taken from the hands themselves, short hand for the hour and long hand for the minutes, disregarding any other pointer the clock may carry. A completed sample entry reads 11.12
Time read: 6.52
